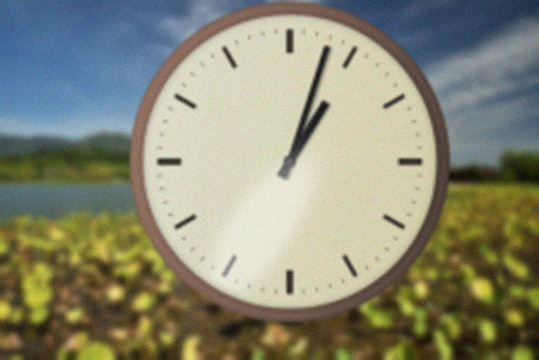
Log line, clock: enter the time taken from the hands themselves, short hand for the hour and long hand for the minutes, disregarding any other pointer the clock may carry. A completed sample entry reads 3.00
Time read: 1.03
